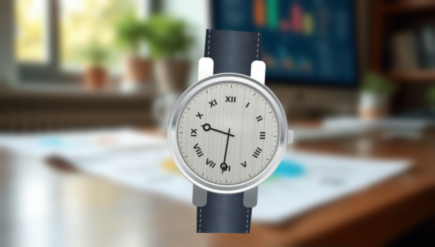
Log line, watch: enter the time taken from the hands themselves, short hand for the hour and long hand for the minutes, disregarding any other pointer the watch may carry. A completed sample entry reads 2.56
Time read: 9.31
